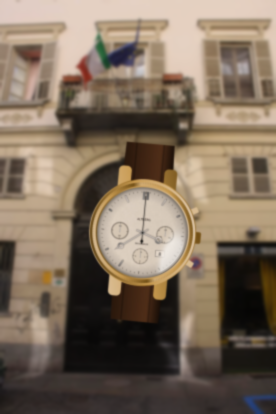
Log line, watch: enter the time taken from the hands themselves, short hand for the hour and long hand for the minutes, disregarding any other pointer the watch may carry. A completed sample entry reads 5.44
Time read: 3.39
